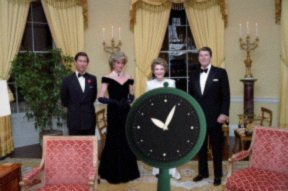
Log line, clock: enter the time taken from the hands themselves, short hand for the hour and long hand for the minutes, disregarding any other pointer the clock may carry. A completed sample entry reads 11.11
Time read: 10.04
